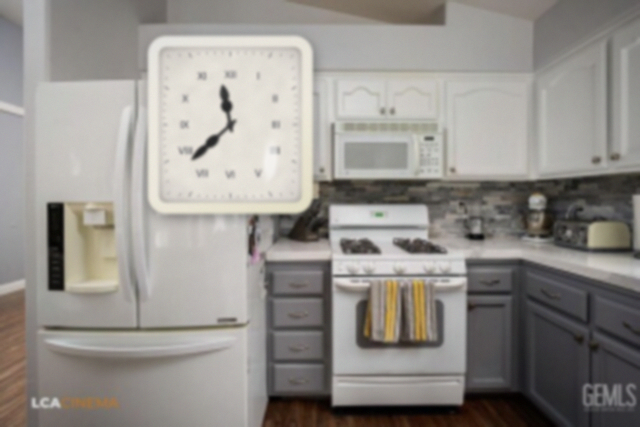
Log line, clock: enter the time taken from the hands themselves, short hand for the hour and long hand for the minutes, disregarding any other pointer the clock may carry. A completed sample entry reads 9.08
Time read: 11.38
